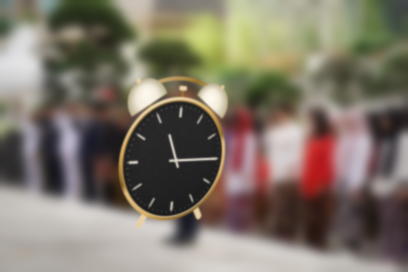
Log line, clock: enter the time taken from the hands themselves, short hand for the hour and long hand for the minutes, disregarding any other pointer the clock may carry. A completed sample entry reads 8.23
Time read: 11.15
